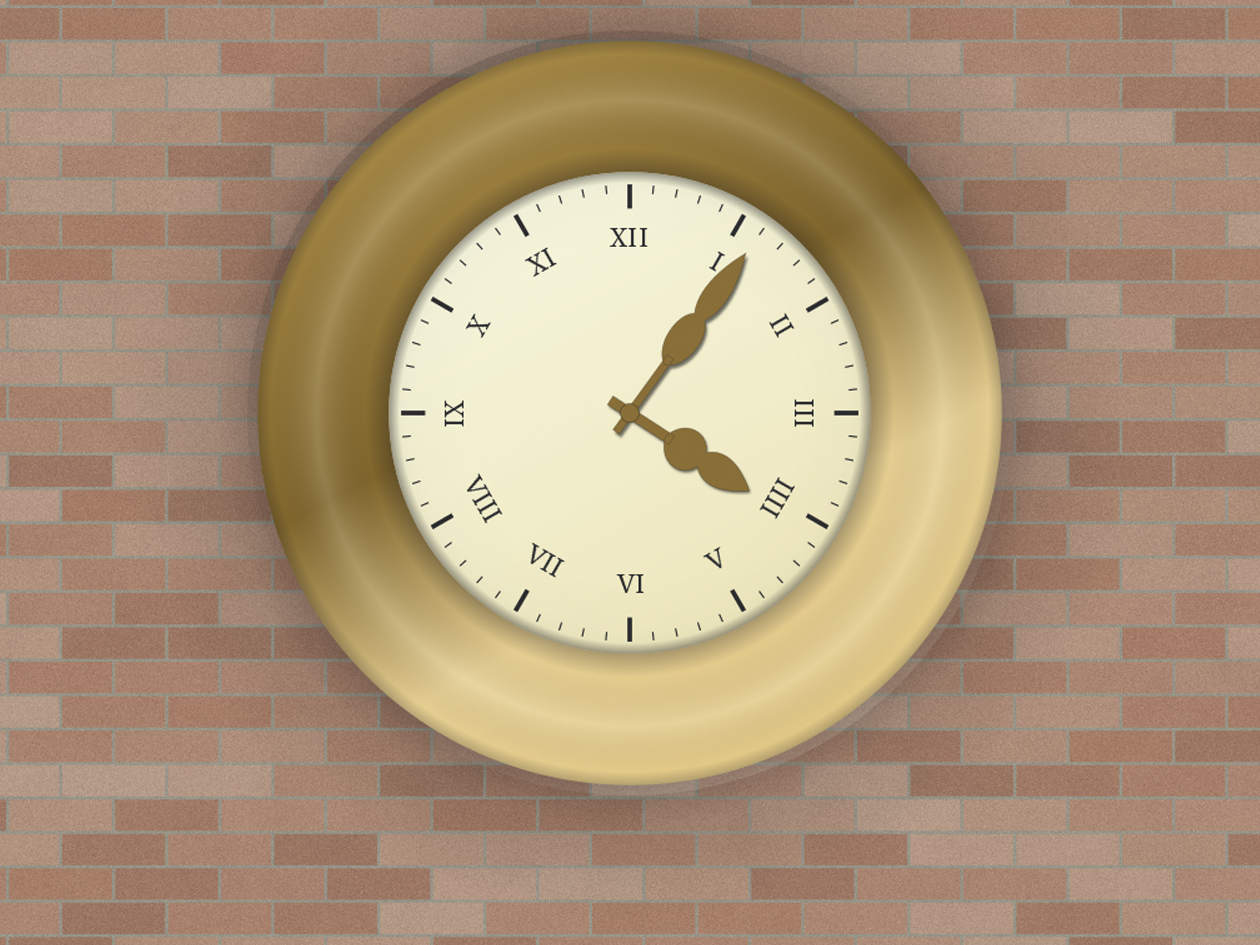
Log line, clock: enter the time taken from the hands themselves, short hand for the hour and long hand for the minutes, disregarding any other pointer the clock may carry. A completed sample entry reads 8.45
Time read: 4.06
